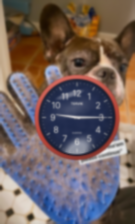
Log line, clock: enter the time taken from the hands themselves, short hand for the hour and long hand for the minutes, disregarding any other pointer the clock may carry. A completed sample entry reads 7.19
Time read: 9.15
